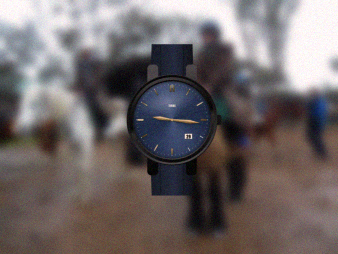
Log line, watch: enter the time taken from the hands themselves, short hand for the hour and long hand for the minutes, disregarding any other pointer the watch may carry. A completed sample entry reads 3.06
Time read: 9.16
